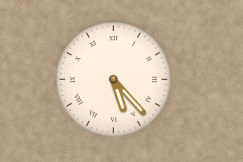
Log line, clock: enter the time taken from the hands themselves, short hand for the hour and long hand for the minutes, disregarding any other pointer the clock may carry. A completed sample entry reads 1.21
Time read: 5.23
